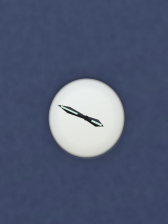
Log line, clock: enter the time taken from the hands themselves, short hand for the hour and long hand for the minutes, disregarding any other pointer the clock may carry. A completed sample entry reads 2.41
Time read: 3.49
